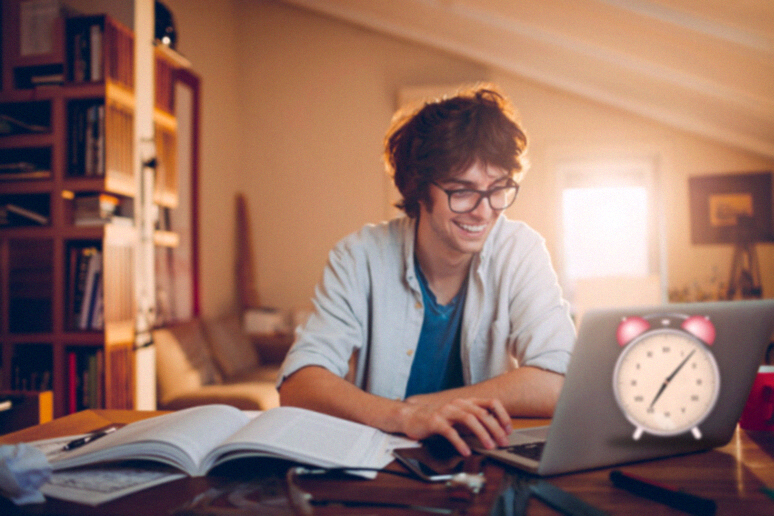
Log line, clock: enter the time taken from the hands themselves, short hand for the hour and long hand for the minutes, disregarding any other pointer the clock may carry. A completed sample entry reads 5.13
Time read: 7.07
